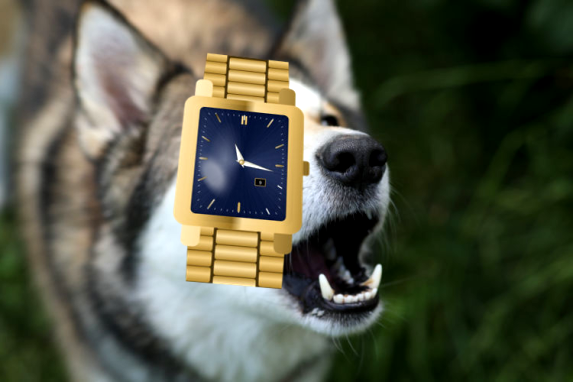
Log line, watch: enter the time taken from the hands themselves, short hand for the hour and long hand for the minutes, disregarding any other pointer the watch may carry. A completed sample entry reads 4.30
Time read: 11.17
